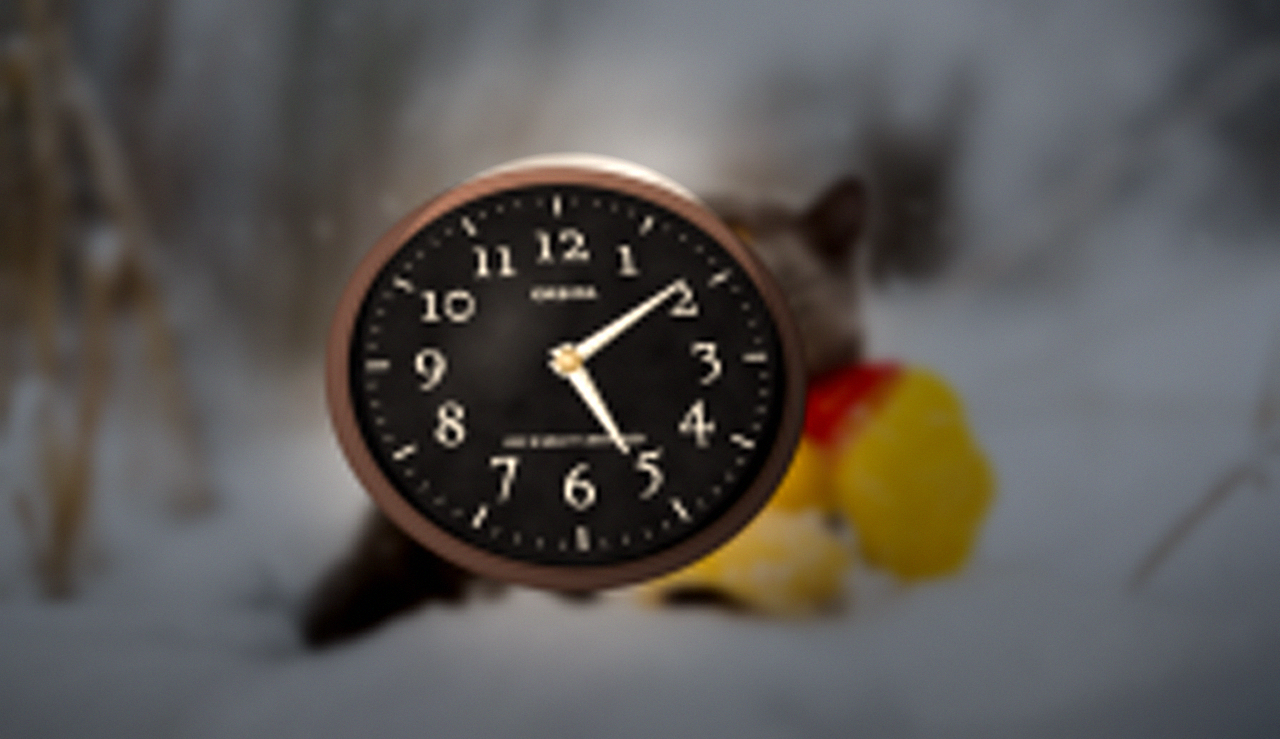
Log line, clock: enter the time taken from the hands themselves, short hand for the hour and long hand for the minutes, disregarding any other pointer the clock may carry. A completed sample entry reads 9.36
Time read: 5.09
